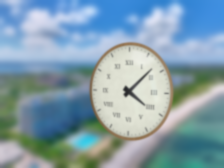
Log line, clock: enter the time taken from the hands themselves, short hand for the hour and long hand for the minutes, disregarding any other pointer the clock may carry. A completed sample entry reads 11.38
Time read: 4.08
